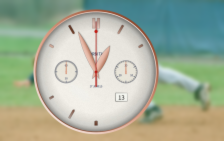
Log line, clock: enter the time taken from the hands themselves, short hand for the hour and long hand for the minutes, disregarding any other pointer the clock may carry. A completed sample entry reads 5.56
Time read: 12.56
